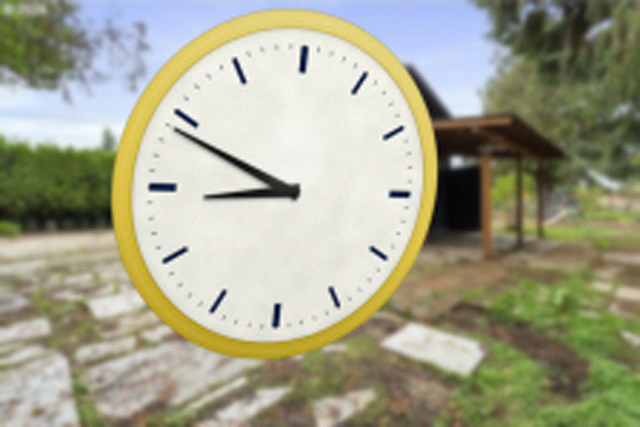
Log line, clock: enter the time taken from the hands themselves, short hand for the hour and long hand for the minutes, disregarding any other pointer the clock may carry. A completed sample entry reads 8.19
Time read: 8.49
